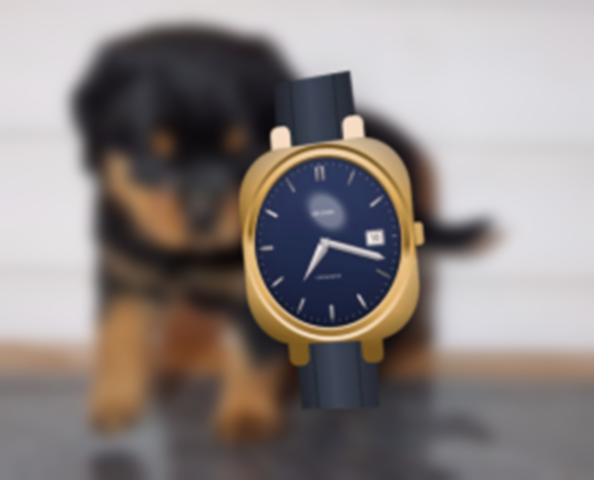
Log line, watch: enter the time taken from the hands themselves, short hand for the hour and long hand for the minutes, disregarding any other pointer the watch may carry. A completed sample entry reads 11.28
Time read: 7.18
